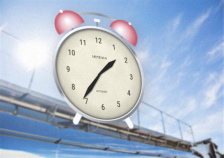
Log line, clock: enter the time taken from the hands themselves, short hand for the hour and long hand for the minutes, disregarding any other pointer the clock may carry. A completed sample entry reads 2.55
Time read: 1.36
